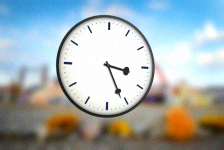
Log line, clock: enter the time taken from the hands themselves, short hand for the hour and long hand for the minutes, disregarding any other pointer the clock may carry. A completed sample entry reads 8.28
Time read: 3.26
